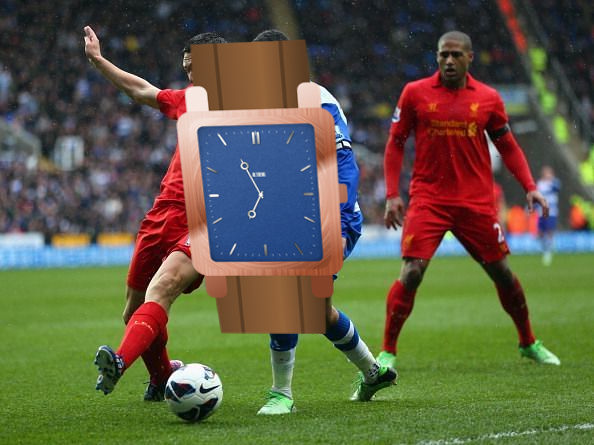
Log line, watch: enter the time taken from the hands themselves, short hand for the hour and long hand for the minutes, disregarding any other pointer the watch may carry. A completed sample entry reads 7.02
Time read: 6.56
